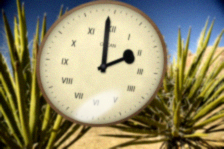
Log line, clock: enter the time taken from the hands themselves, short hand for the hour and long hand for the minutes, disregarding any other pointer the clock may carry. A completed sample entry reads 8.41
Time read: 1.59
